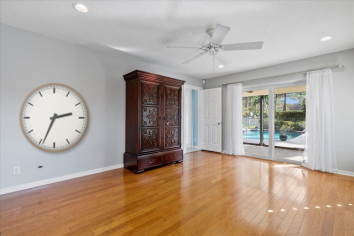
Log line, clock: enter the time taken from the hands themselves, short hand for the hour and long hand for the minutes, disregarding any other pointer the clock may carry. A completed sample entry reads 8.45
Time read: 2.34
